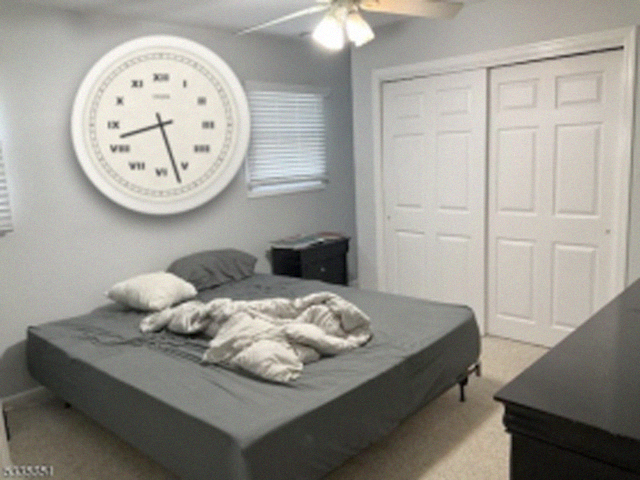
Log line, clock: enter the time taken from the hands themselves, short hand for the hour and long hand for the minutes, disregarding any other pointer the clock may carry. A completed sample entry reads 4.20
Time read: 8.27
